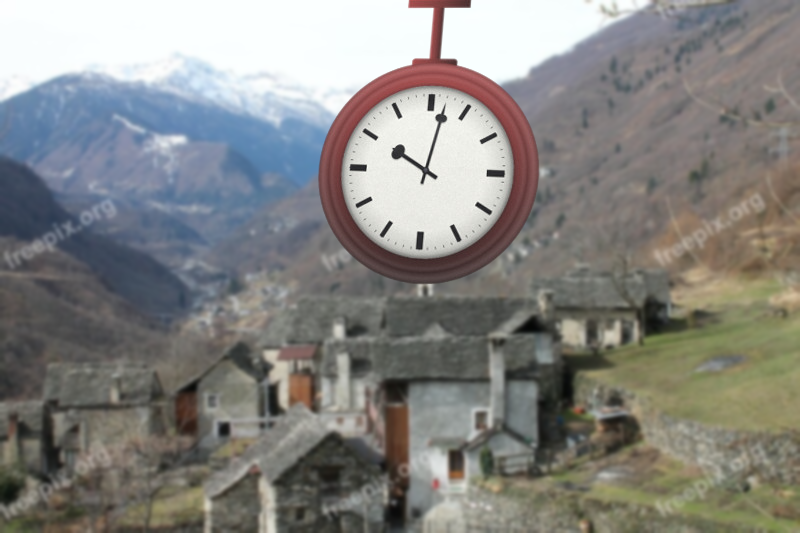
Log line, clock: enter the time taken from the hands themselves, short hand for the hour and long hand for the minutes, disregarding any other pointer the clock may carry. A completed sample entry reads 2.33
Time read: 10.02
